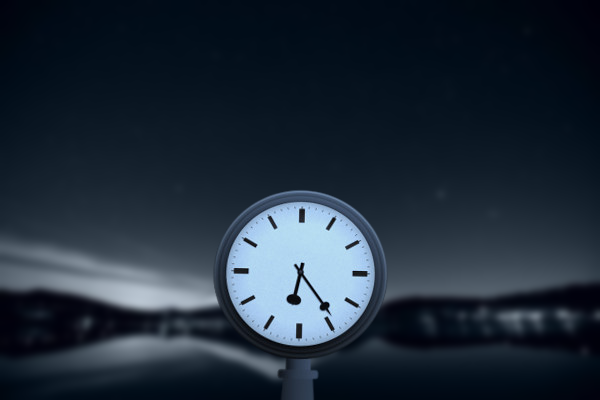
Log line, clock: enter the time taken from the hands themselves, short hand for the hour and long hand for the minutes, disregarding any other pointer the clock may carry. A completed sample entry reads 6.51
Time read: 6.24
